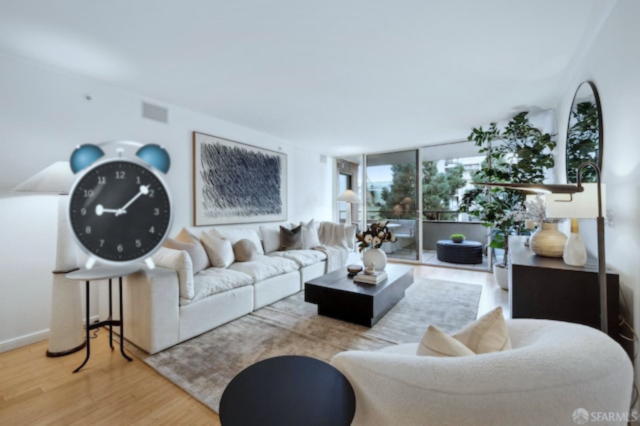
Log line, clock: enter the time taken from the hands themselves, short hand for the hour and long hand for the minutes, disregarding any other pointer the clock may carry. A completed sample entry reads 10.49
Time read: 9.08
